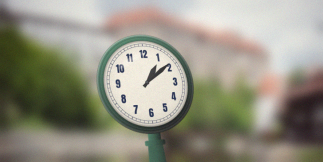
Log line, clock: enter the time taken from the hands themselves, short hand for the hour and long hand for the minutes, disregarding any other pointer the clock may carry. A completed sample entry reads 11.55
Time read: 1.09
